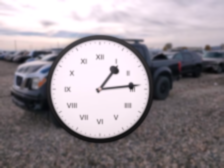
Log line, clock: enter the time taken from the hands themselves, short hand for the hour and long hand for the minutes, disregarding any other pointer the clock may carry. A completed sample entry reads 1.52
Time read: 1.14
